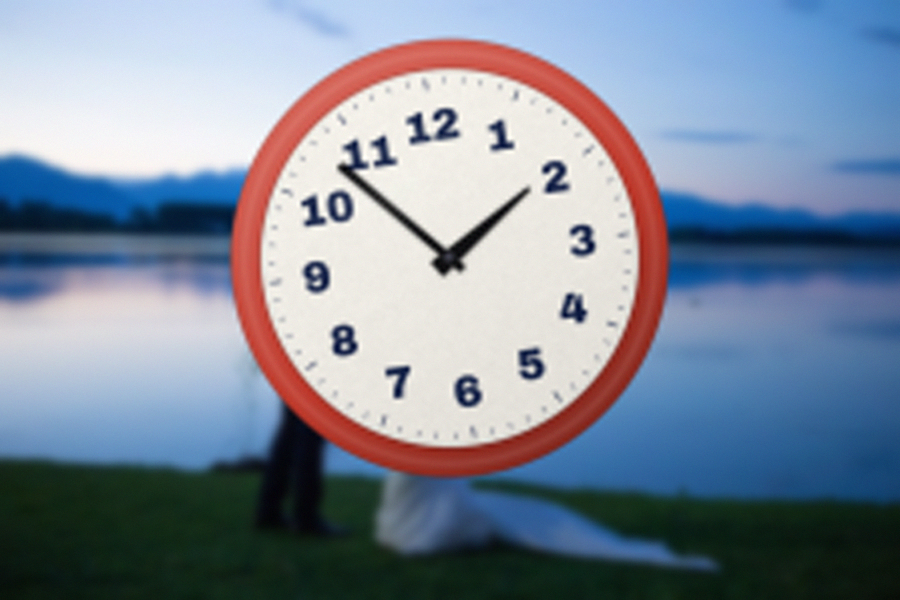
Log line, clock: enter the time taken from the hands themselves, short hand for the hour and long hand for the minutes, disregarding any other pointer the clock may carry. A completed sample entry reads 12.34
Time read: 1.53
